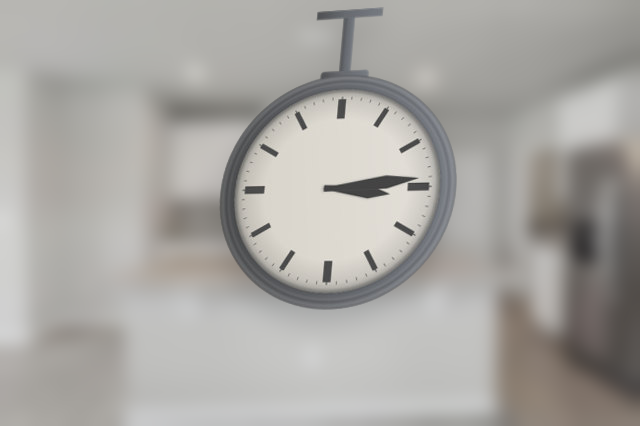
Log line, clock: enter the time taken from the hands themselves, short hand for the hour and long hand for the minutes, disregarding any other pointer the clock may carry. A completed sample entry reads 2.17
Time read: 3.14
